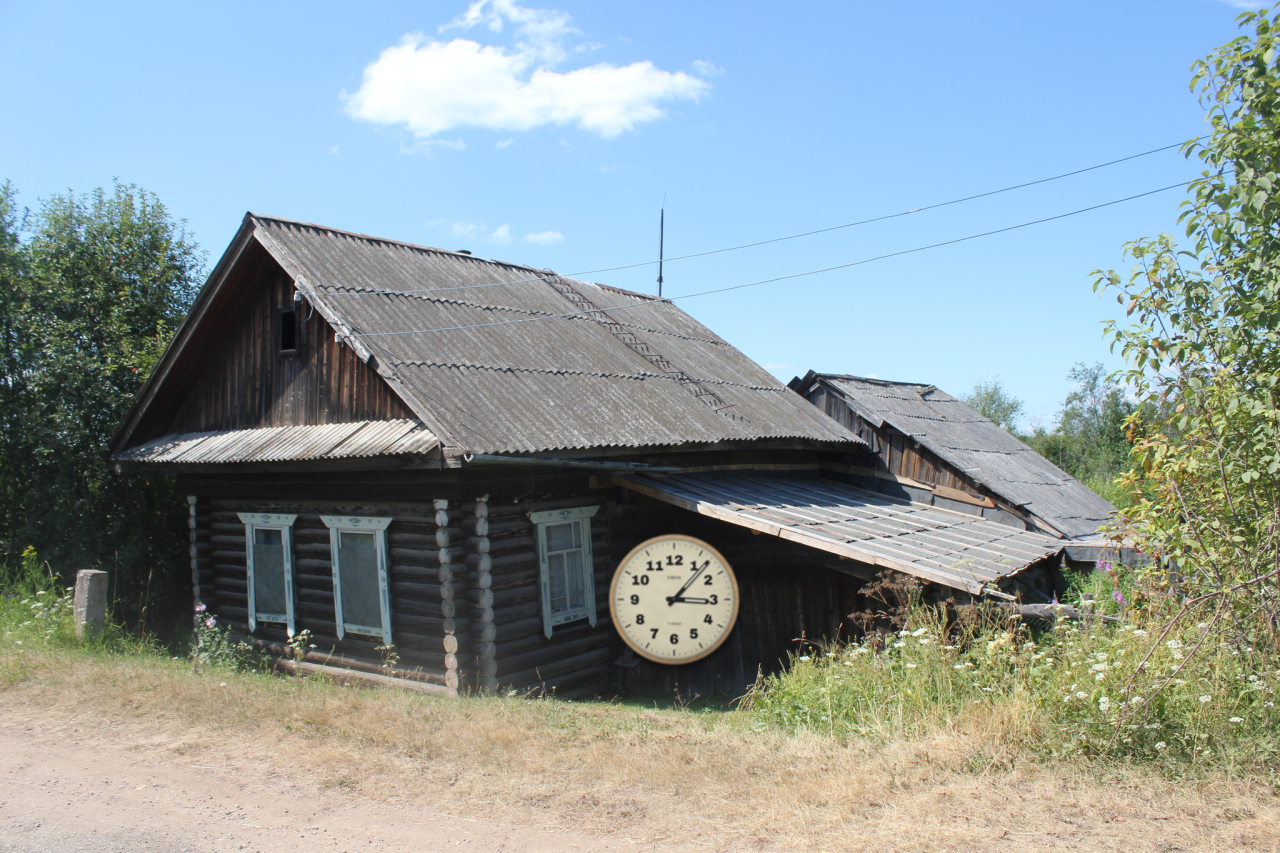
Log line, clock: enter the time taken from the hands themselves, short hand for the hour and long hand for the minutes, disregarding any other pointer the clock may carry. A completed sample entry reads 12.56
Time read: 3.07
